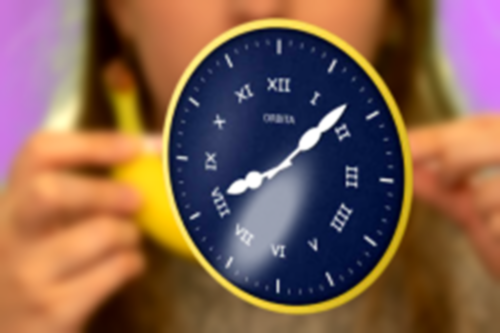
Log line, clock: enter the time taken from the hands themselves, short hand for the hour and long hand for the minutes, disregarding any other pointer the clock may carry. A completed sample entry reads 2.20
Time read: 8.08
